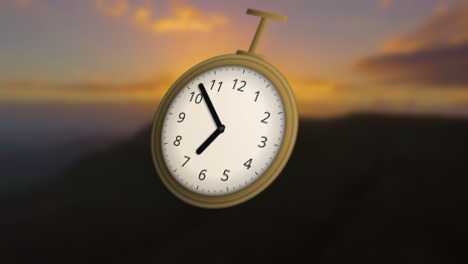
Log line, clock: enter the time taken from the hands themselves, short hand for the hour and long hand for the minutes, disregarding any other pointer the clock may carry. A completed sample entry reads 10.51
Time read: 6.52
